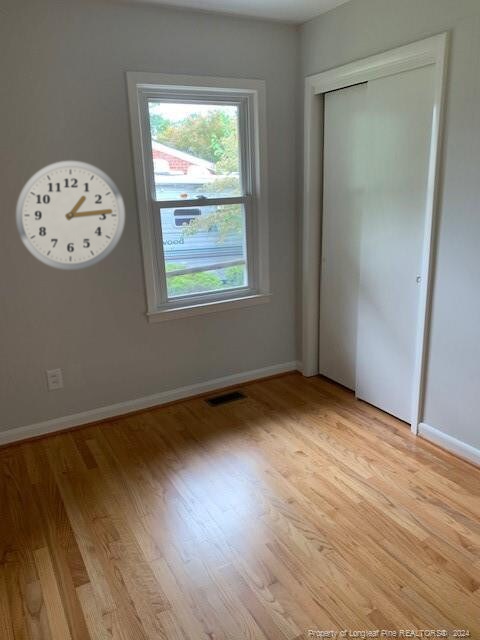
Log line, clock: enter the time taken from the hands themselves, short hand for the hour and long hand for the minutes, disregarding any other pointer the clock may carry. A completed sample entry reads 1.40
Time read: 1.14
